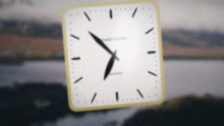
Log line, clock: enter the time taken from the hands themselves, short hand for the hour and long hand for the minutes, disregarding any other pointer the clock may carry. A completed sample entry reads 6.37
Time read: 6.53
